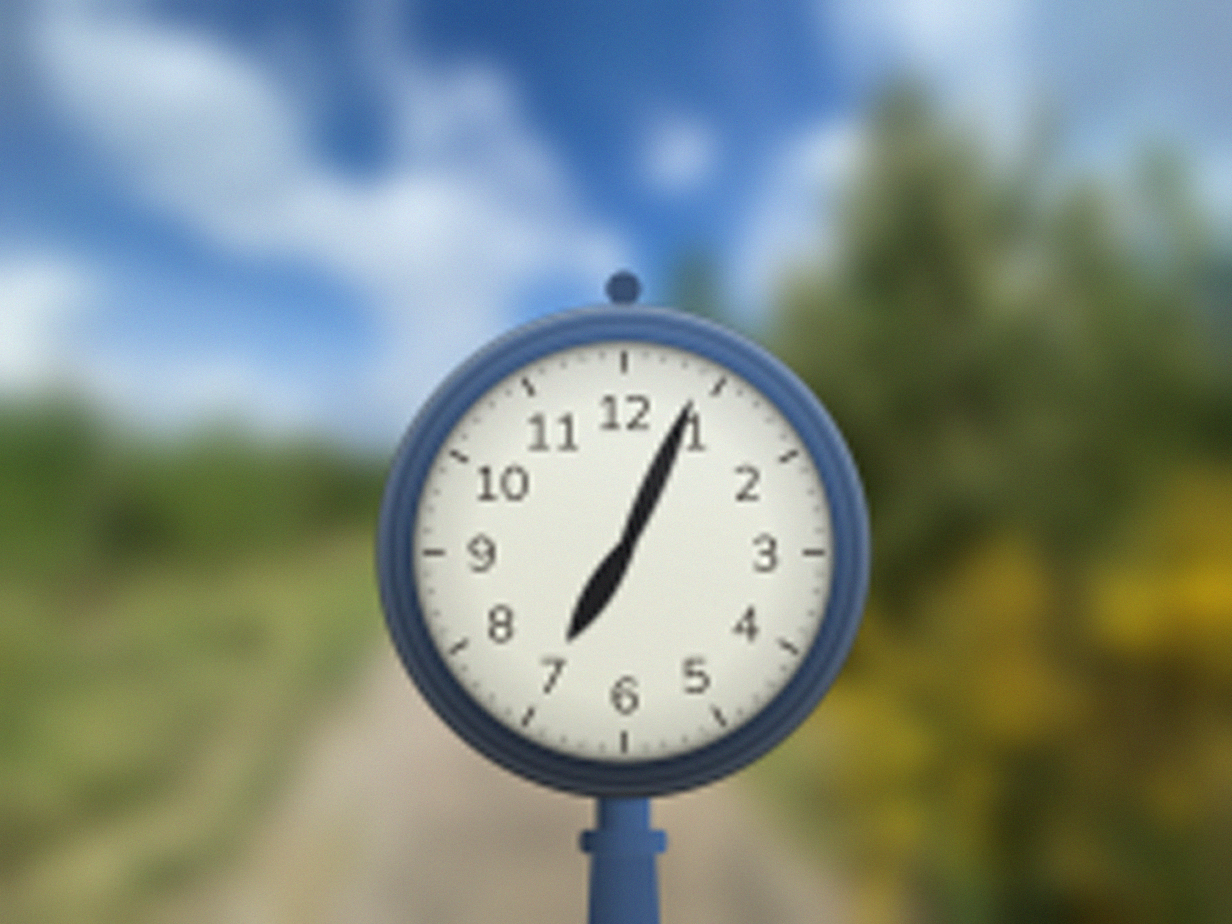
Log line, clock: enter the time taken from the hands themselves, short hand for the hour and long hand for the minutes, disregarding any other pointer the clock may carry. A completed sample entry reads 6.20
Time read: 7.04
